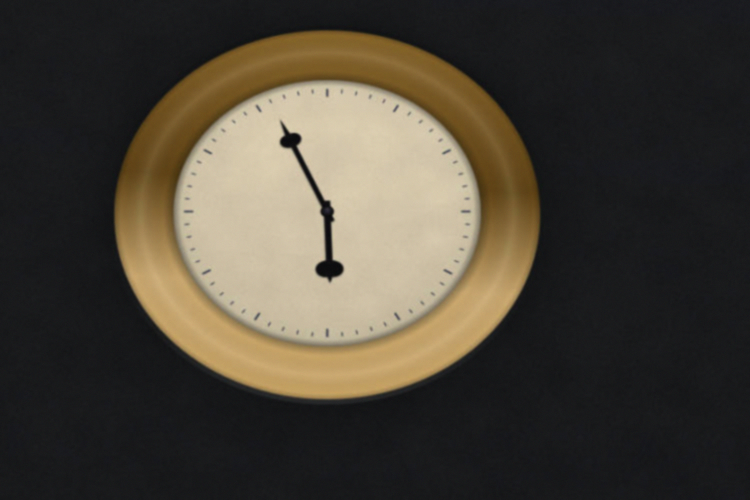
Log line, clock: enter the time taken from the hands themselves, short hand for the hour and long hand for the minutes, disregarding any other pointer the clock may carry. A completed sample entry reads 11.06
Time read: 5.56
